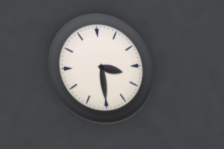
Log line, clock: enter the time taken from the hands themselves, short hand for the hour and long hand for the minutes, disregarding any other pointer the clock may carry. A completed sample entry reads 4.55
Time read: 3.30
